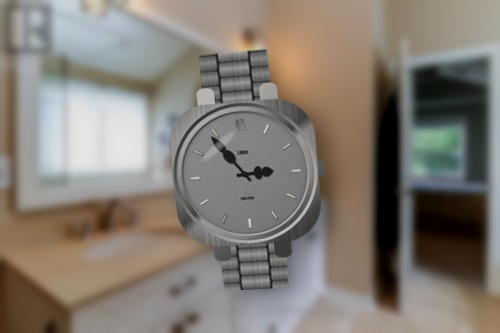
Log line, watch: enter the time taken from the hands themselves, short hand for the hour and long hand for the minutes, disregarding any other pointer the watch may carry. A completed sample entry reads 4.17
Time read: 2.54
